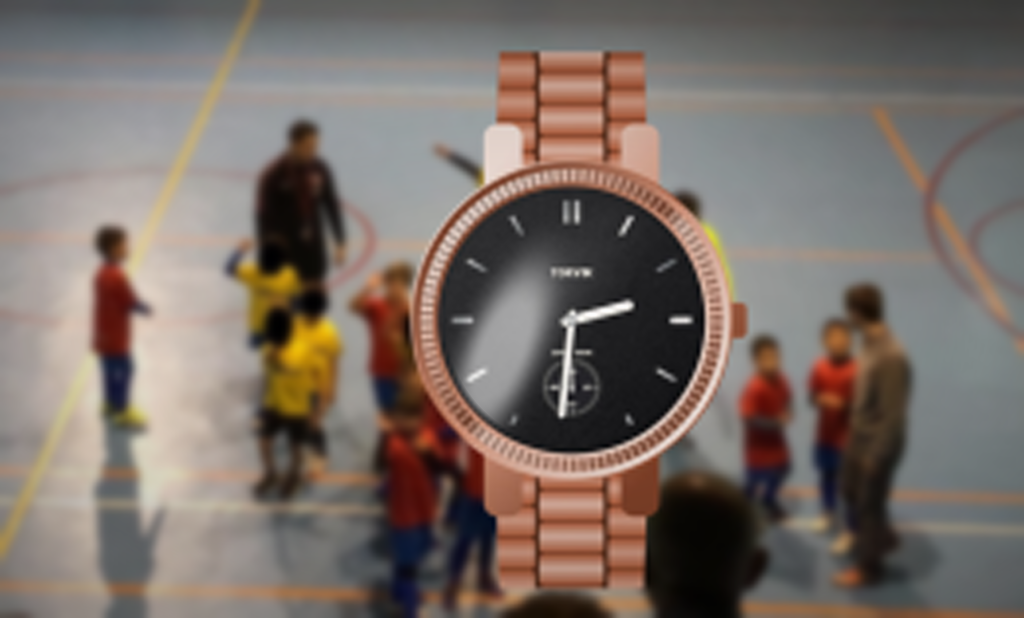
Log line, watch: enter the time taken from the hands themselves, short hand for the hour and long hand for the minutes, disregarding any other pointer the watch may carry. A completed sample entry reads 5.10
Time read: 2.31
